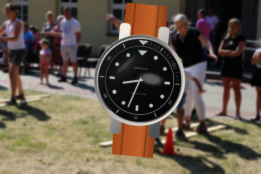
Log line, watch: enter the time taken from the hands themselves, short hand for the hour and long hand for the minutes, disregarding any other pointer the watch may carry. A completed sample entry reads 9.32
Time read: 8.33
